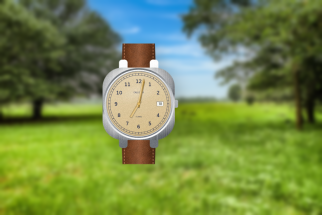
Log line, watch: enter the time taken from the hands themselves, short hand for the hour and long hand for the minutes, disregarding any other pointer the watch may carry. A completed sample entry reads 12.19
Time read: 7.02
